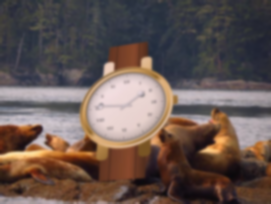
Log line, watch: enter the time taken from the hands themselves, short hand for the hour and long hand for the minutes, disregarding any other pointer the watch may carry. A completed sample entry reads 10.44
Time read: 1.46
